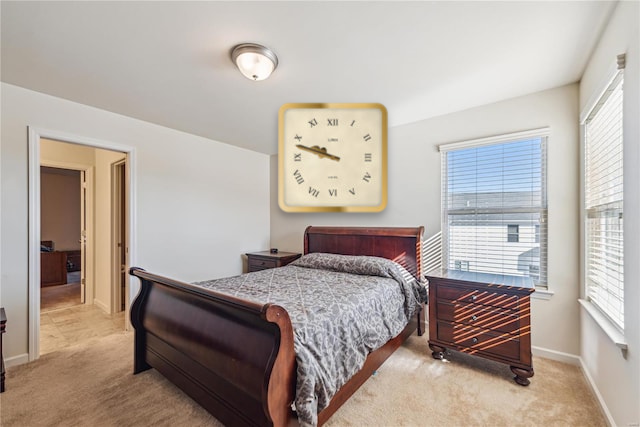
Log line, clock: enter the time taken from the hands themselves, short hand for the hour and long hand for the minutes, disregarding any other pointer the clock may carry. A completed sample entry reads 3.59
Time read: 9.48
